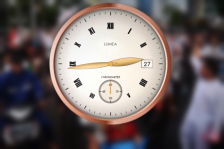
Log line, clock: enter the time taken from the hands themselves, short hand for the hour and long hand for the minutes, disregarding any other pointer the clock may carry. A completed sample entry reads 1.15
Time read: 2.44
